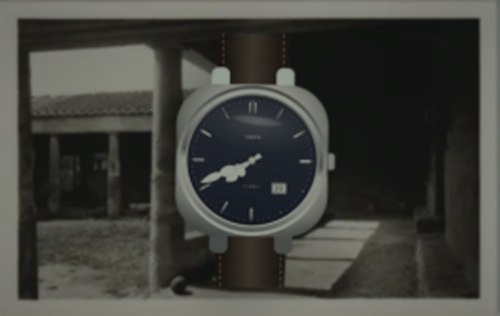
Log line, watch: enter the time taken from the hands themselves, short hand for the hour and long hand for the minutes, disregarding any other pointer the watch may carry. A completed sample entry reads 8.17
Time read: 7.41
